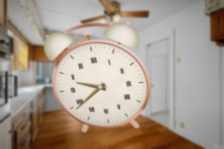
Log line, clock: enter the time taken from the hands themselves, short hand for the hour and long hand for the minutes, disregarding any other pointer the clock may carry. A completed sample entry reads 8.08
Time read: 9.39
